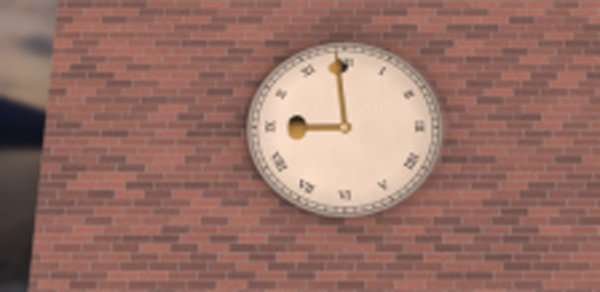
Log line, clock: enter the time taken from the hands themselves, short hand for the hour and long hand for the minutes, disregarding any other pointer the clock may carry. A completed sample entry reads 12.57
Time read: 8.59
